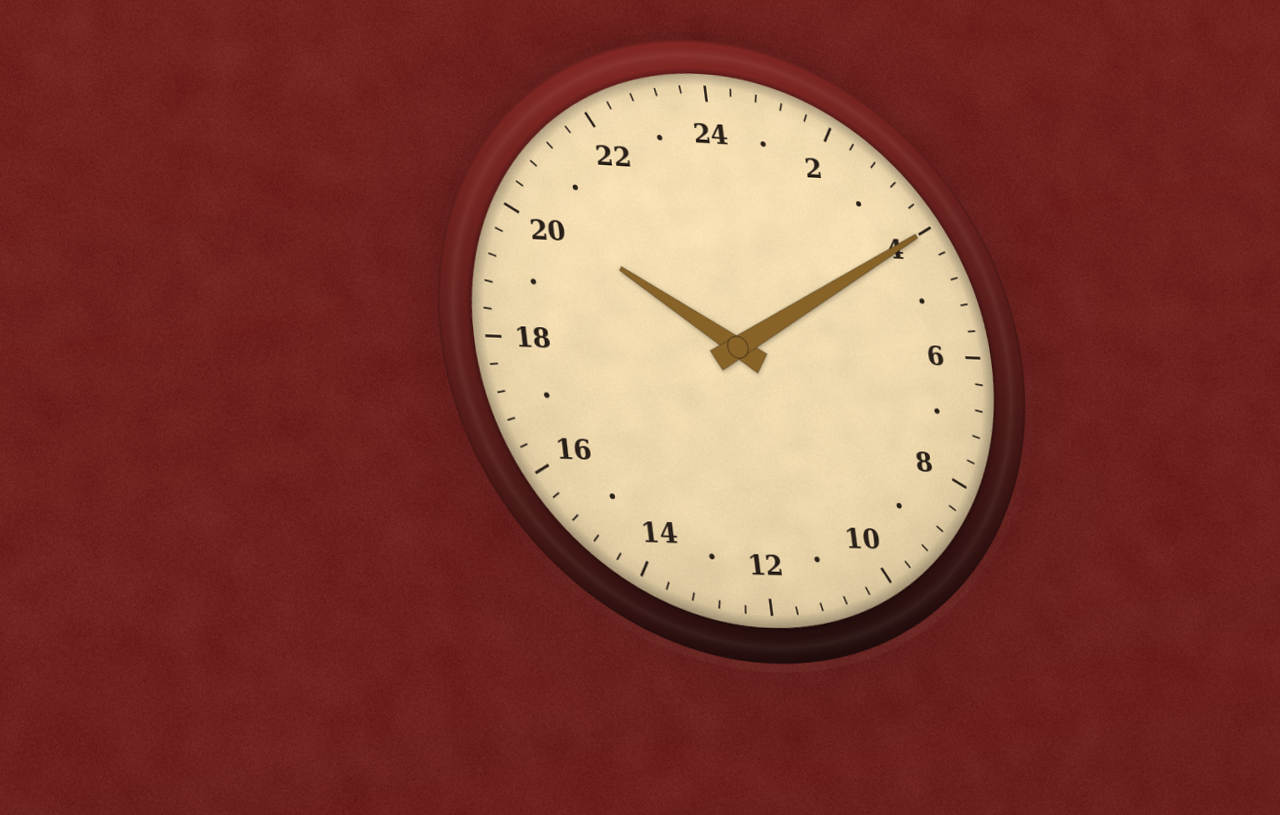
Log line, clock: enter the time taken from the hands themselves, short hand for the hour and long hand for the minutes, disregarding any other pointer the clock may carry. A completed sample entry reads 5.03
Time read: 20.10
